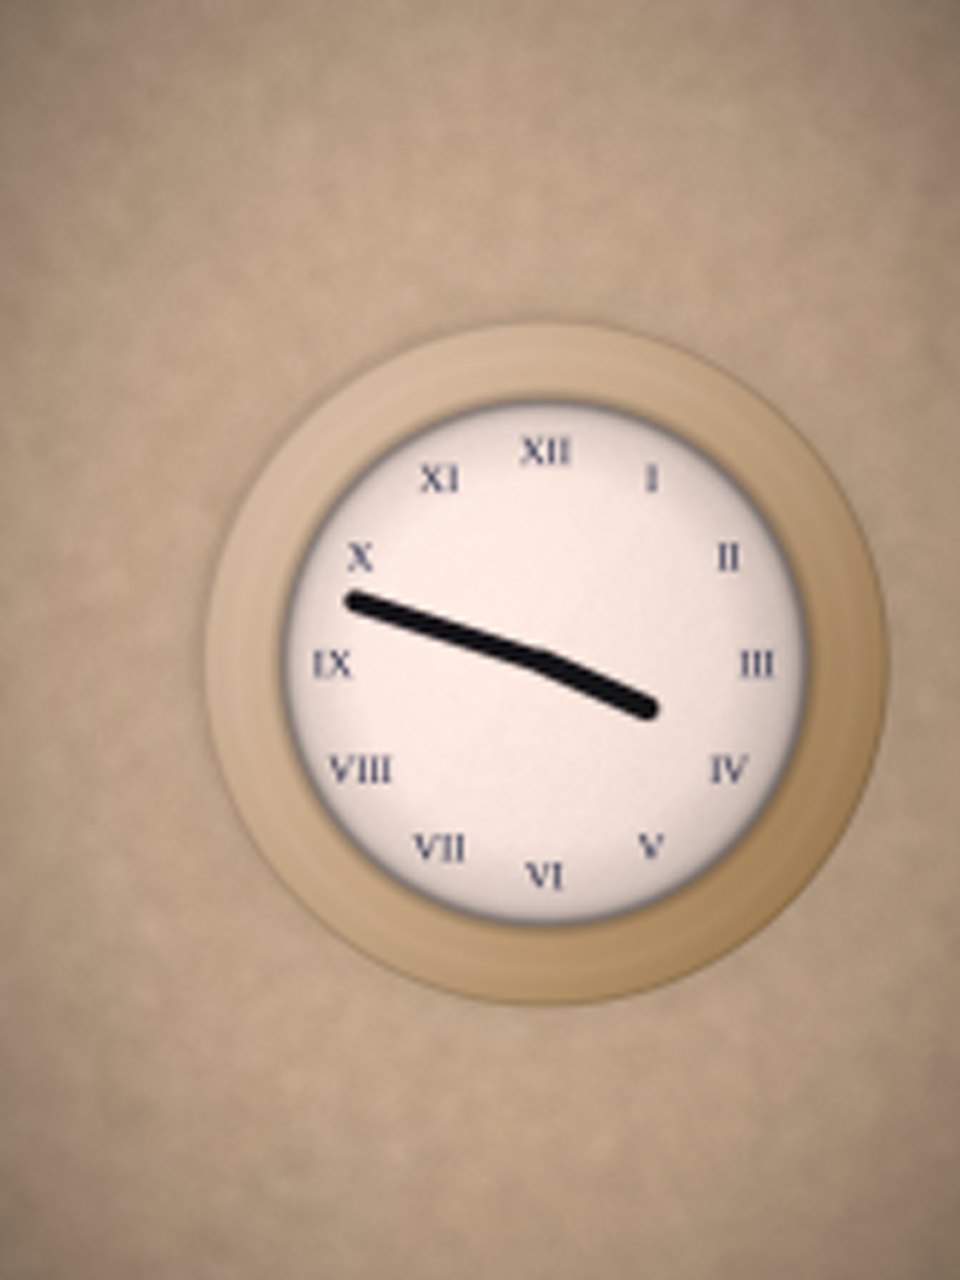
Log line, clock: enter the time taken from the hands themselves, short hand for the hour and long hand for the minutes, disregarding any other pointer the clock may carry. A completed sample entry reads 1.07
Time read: 3.48
